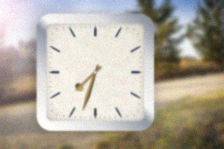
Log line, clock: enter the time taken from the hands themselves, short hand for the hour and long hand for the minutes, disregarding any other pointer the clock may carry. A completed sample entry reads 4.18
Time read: 7.33
